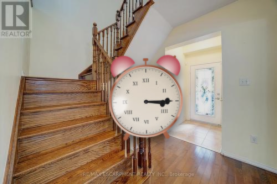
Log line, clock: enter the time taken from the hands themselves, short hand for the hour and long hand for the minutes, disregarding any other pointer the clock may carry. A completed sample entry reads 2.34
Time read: 3.15
